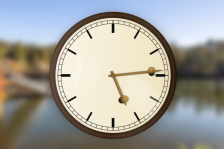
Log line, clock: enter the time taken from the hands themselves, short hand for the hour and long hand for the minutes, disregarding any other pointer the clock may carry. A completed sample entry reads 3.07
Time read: 5.14
